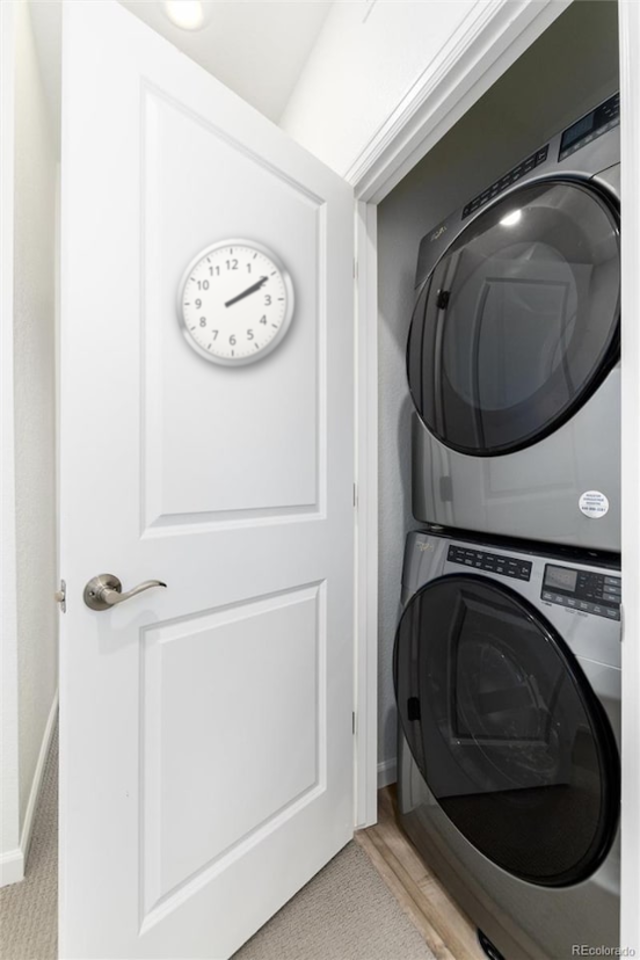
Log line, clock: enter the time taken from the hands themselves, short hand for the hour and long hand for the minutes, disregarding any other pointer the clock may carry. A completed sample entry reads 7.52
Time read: 2.10
